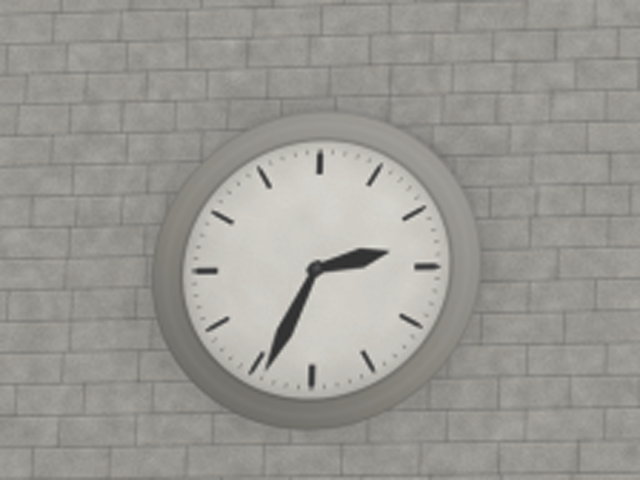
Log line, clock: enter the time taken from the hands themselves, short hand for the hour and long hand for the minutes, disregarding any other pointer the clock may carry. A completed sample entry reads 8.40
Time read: 2.34
